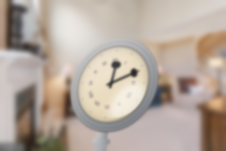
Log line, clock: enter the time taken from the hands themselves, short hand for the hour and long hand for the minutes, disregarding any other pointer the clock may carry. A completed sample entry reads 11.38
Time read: 12.11
